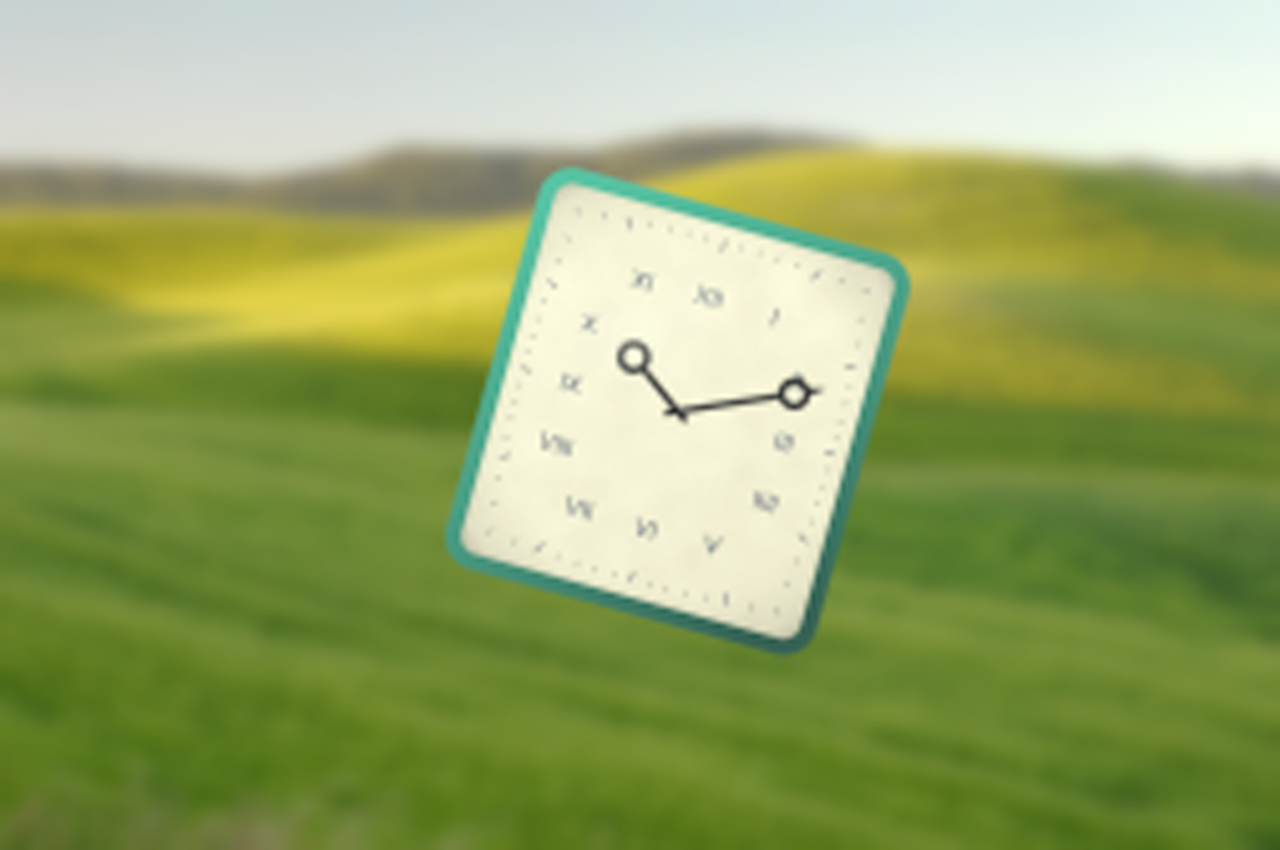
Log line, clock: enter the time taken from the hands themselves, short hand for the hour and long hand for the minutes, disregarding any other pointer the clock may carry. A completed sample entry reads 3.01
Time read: 10.11
